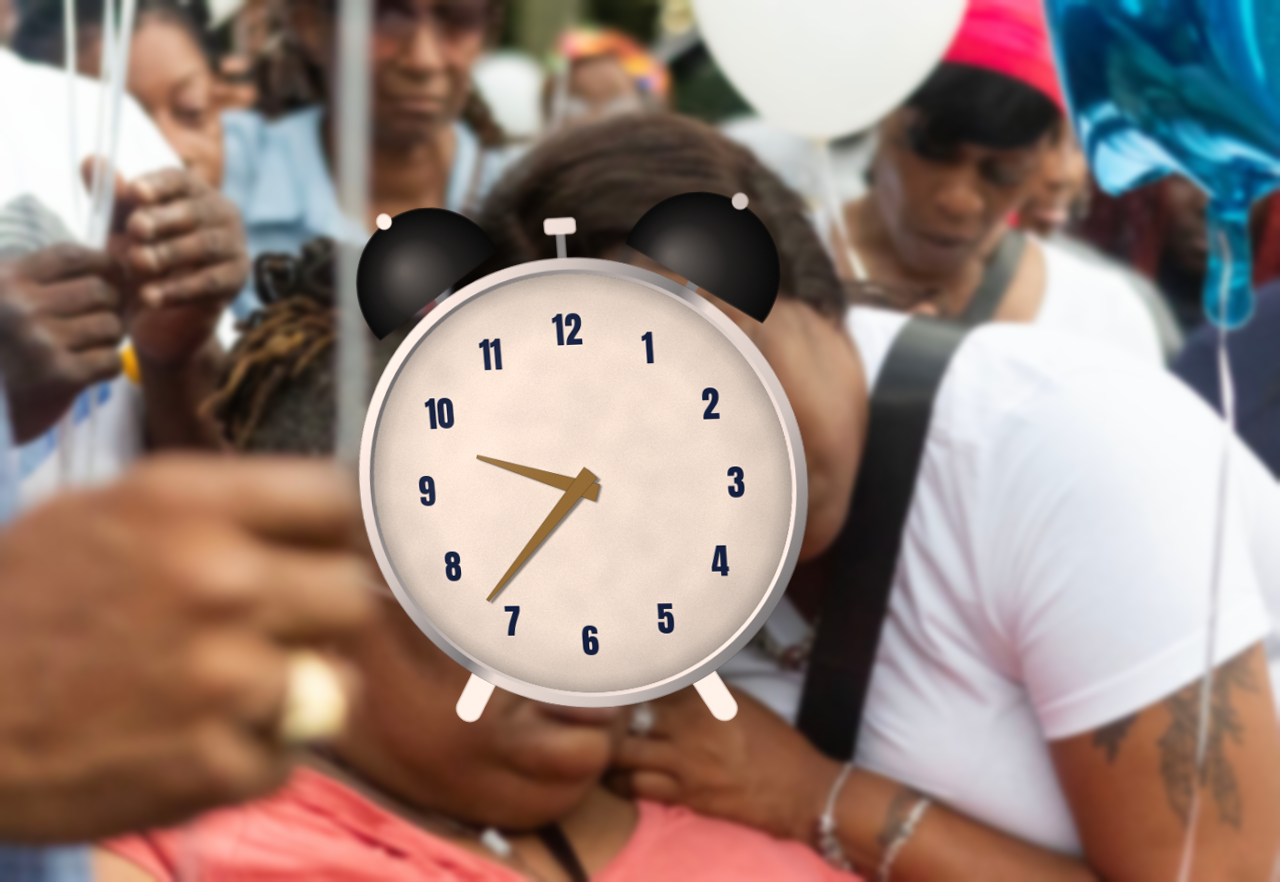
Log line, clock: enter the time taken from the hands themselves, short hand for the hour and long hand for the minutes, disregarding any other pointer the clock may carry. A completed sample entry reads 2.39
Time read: 9.37
